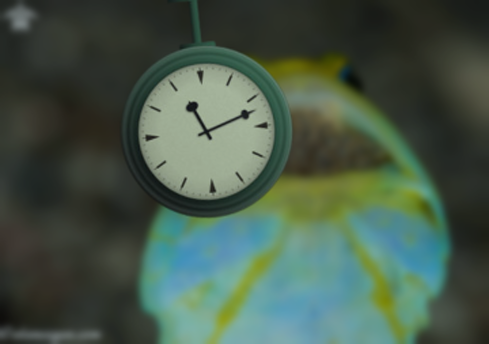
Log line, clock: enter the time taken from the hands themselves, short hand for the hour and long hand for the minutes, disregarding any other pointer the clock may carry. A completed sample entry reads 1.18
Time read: 11.12
